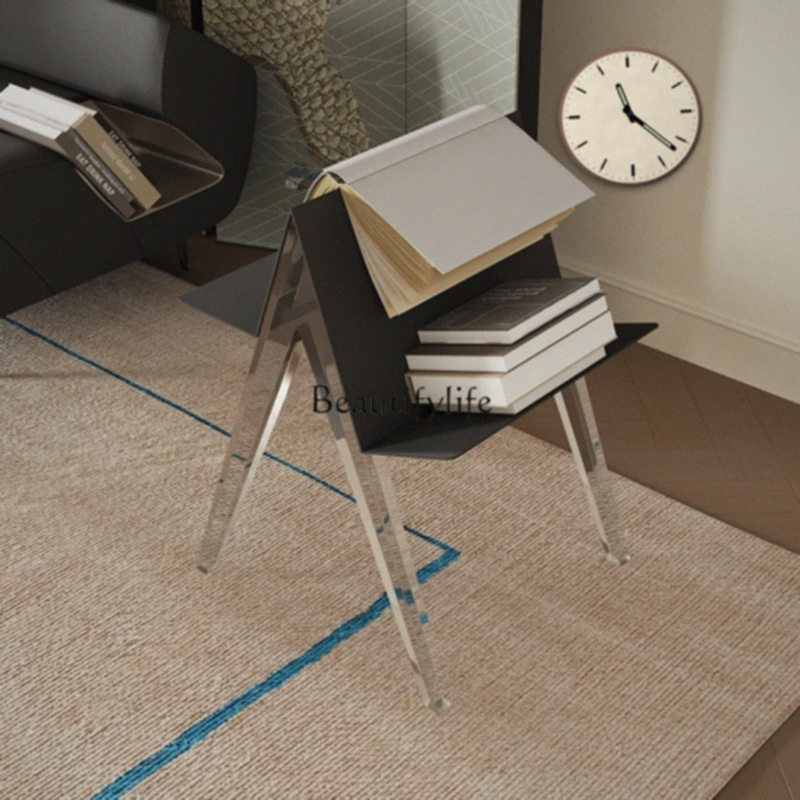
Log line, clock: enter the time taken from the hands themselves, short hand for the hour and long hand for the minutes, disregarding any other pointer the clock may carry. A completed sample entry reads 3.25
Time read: 11.22
